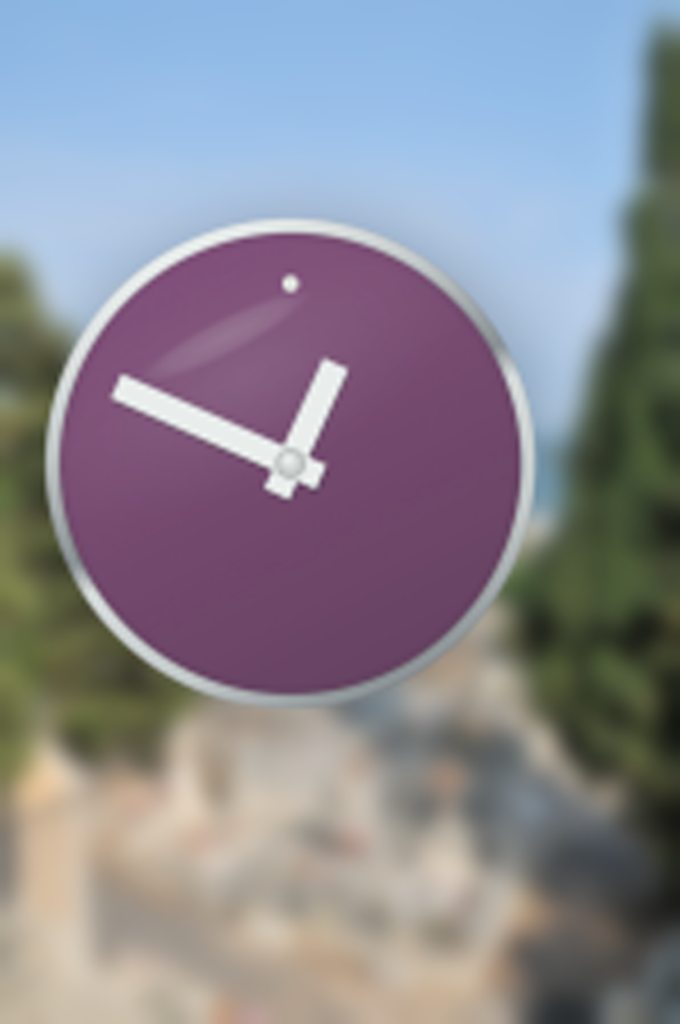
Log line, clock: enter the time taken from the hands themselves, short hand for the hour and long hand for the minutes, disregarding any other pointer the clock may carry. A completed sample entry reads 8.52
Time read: 12.49
